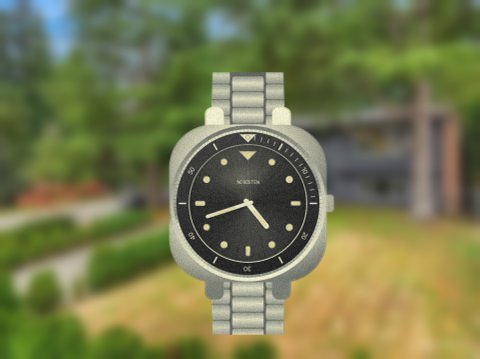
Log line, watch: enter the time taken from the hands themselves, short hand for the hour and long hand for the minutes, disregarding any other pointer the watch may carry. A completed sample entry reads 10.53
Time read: 4.42
